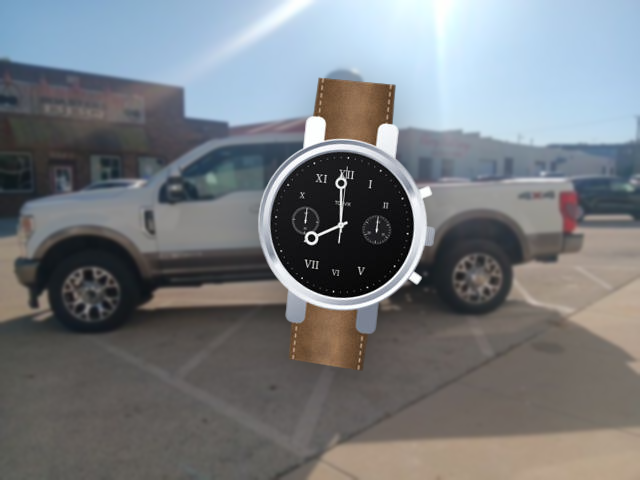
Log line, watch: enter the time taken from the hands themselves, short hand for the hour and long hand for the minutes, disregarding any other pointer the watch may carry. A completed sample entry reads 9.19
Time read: 7.59
